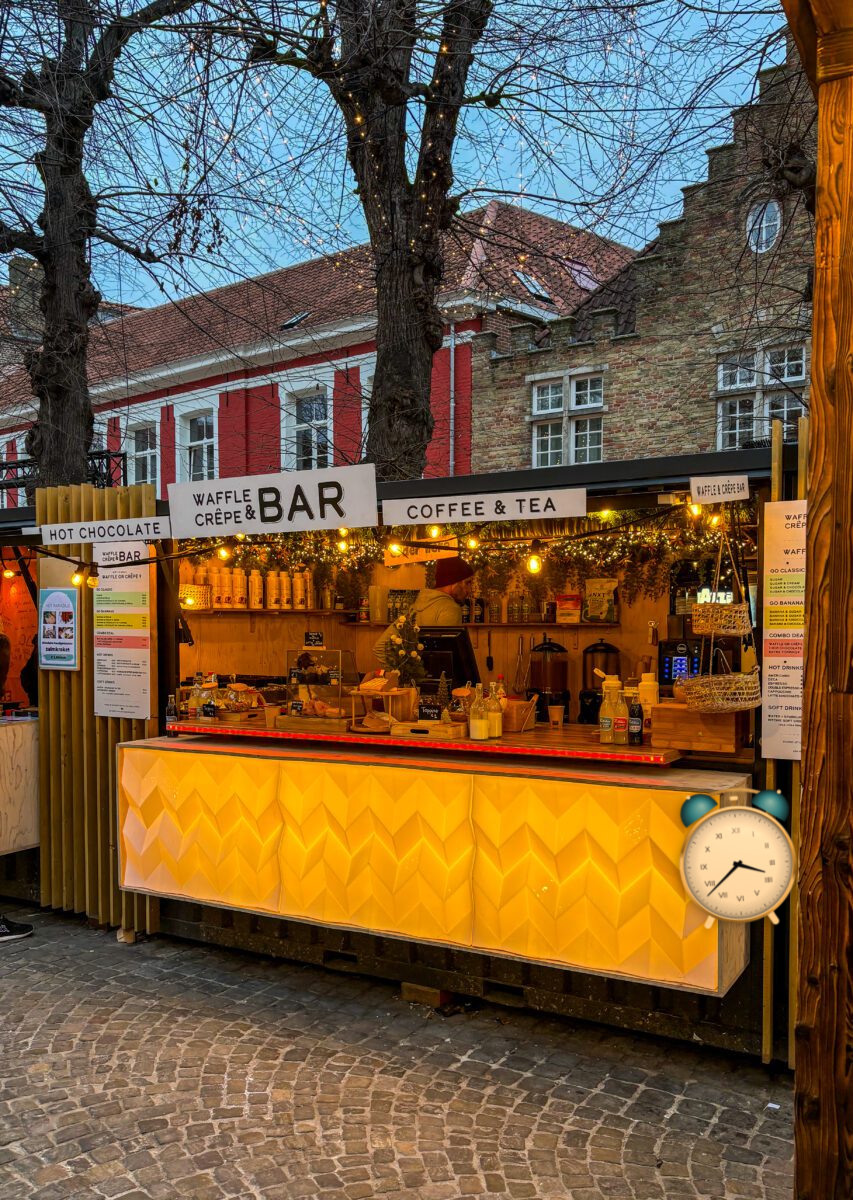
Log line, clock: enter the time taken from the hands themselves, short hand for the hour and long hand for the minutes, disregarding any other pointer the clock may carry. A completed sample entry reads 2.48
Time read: 3.38
